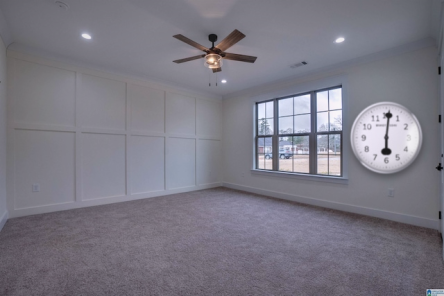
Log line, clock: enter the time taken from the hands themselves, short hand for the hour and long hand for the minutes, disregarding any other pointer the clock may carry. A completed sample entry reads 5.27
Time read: 6.01
